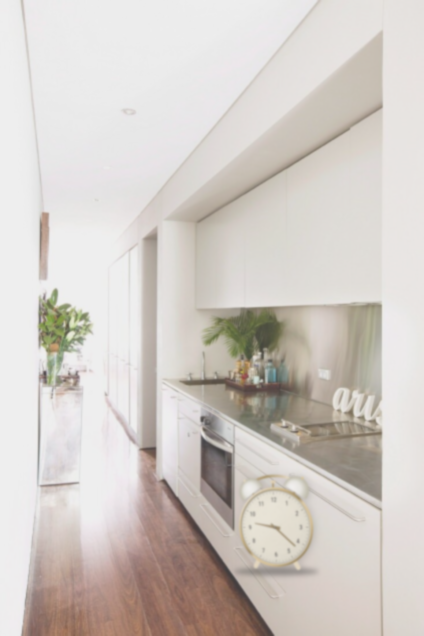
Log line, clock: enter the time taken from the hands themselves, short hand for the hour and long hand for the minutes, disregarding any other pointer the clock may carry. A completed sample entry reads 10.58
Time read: 9.22
